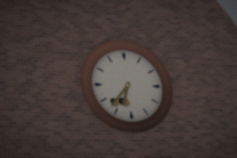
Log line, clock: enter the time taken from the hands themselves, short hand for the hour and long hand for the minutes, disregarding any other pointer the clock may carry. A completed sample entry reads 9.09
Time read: 6.37
